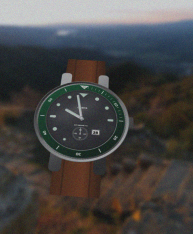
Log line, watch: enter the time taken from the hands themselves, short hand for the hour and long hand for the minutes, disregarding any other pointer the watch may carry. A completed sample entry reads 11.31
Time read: 9.58
